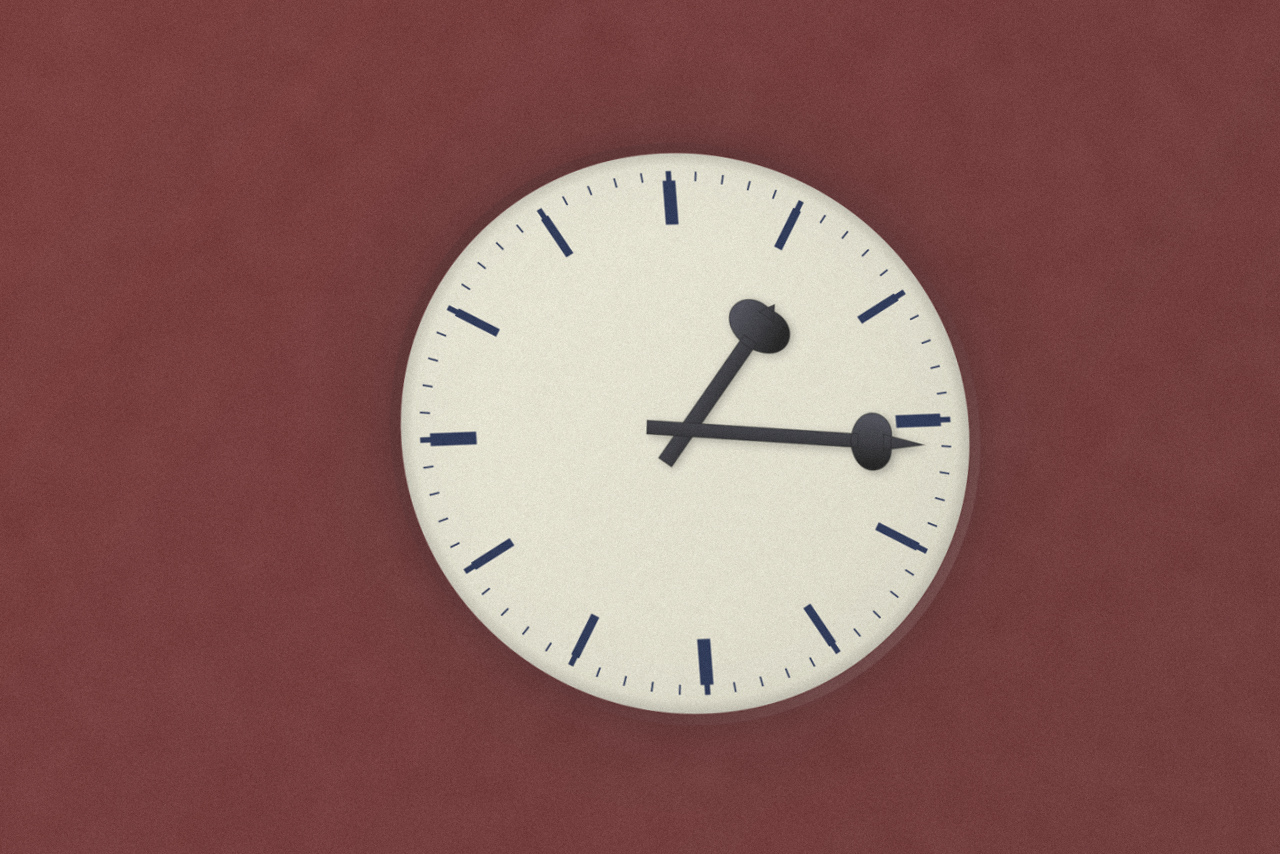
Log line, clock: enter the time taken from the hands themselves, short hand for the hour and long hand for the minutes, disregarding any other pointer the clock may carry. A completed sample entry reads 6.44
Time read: 1.16
